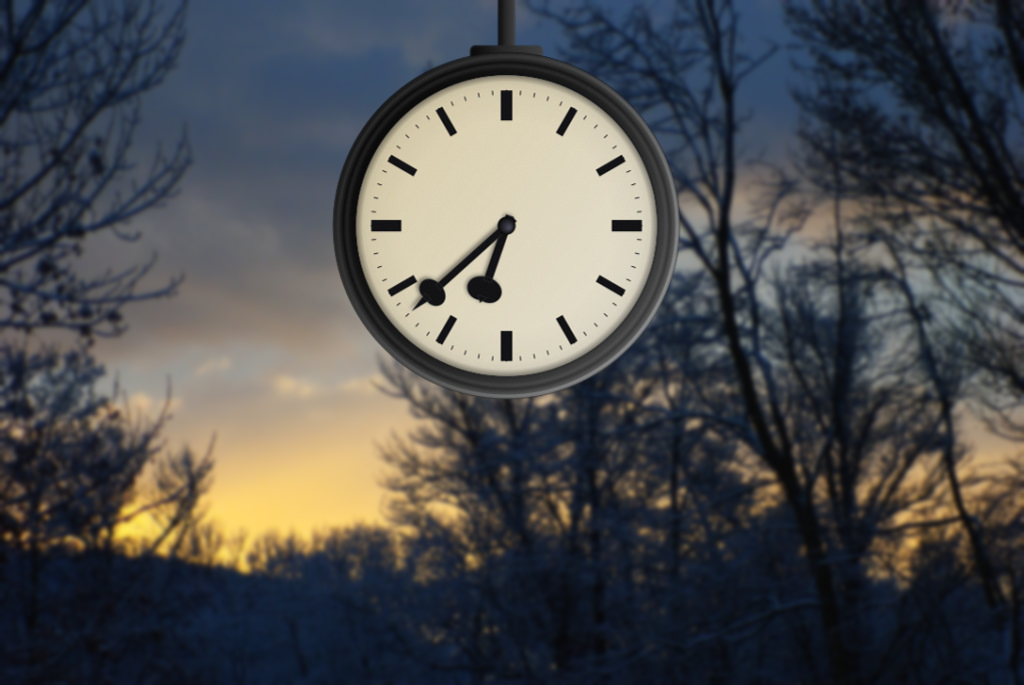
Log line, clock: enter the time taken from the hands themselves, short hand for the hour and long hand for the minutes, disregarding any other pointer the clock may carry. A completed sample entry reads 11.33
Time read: 6.38
